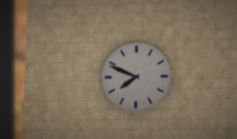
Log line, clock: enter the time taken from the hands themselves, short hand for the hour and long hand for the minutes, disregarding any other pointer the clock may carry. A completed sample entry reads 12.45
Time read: 7.49
